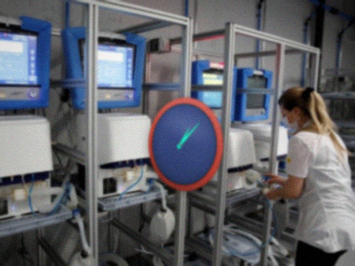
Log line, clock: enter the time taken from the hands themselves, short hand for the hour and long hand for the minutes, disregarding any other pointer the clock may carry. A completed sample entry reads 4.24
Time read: 1.08
